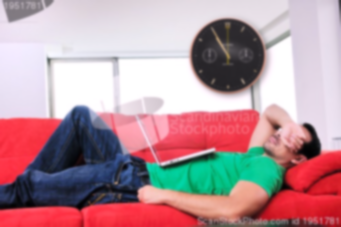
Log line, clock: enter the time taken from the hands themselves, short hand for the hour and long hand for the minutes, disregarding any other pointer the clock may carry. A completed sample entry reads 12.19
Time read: 10.55
